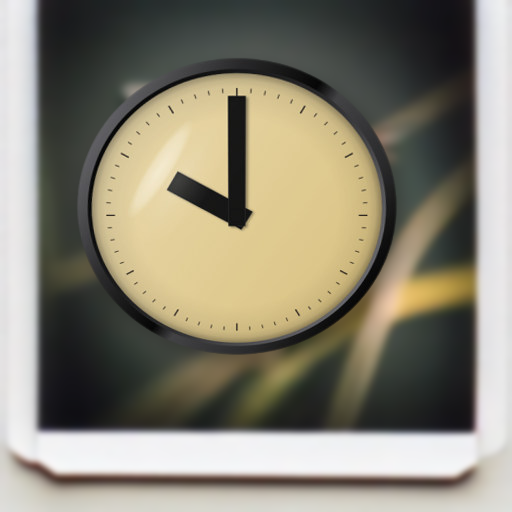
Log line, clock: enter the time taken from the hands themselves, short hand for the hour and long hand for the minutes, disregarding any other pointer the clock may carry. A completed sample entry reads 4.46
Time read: 10.00
